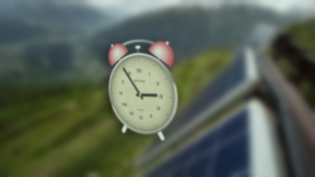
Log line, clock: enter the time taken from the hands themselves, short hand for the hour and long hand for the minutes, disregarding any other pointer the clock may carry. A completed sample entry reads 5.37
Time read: 2.54
